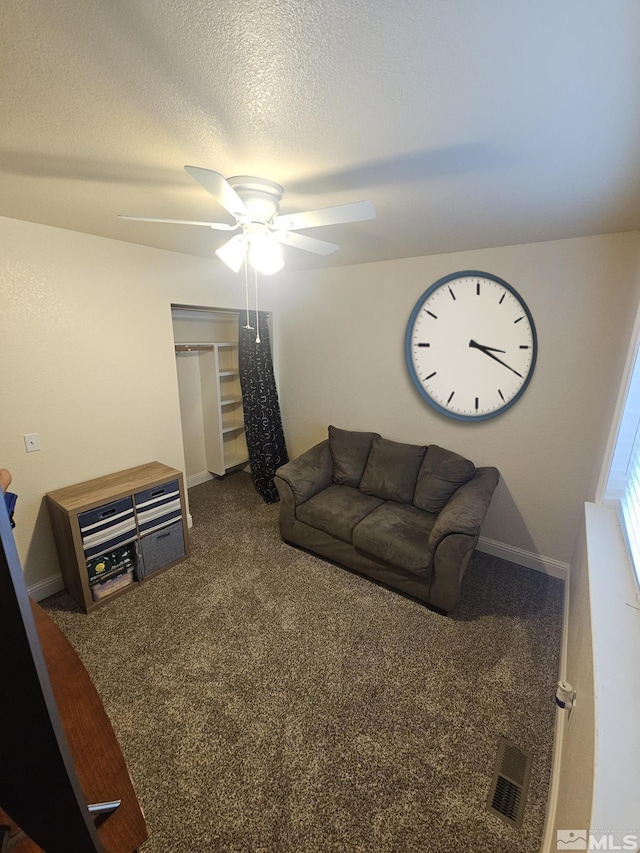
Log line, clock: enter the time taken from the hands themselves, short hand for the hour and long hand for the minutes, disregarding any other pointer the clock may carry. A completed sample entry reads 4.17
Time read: 3.20
